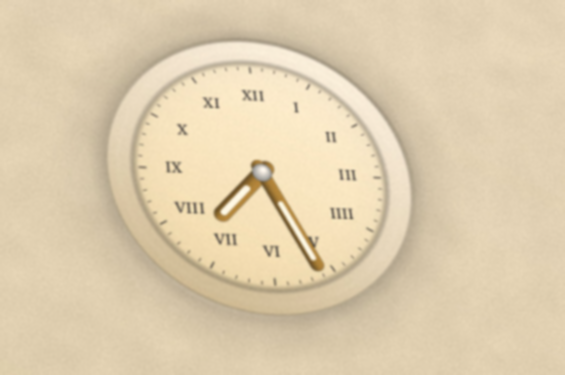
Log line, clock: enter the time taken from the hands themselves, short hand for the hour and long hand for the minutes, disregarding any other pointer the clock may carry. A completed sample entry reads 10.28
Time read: 7.26
